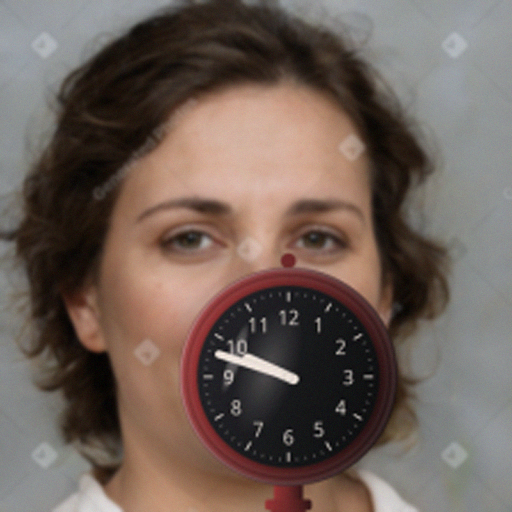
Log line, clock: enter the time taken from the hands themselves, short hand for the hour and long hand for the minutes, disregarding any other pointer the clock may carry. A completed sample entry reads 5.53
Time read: 9.48
